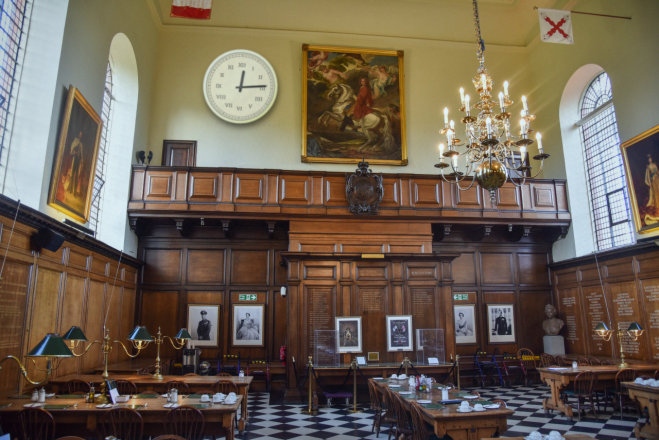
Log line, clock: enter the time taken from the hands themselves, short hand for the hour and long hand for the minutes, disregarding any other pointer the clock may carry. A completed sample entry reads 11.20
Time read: 12.14
